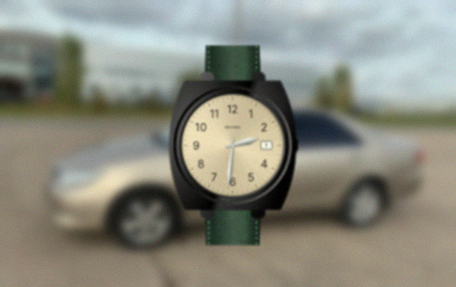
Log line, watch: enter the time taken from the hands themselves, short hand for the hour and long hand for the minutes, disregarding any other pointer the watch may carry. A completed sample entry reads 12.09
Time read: 2.31
